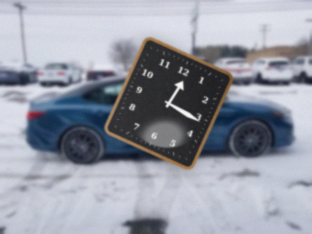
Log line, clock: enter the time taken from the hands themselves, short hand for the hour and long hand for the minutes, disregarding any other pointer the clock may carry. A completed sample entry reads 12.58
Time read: 12.16
